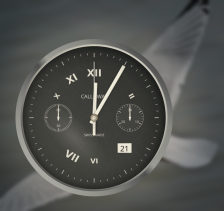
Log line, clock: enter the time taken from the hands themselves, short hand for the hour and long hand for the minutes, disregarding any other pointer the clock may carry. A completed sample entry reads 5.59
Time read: 12.05
